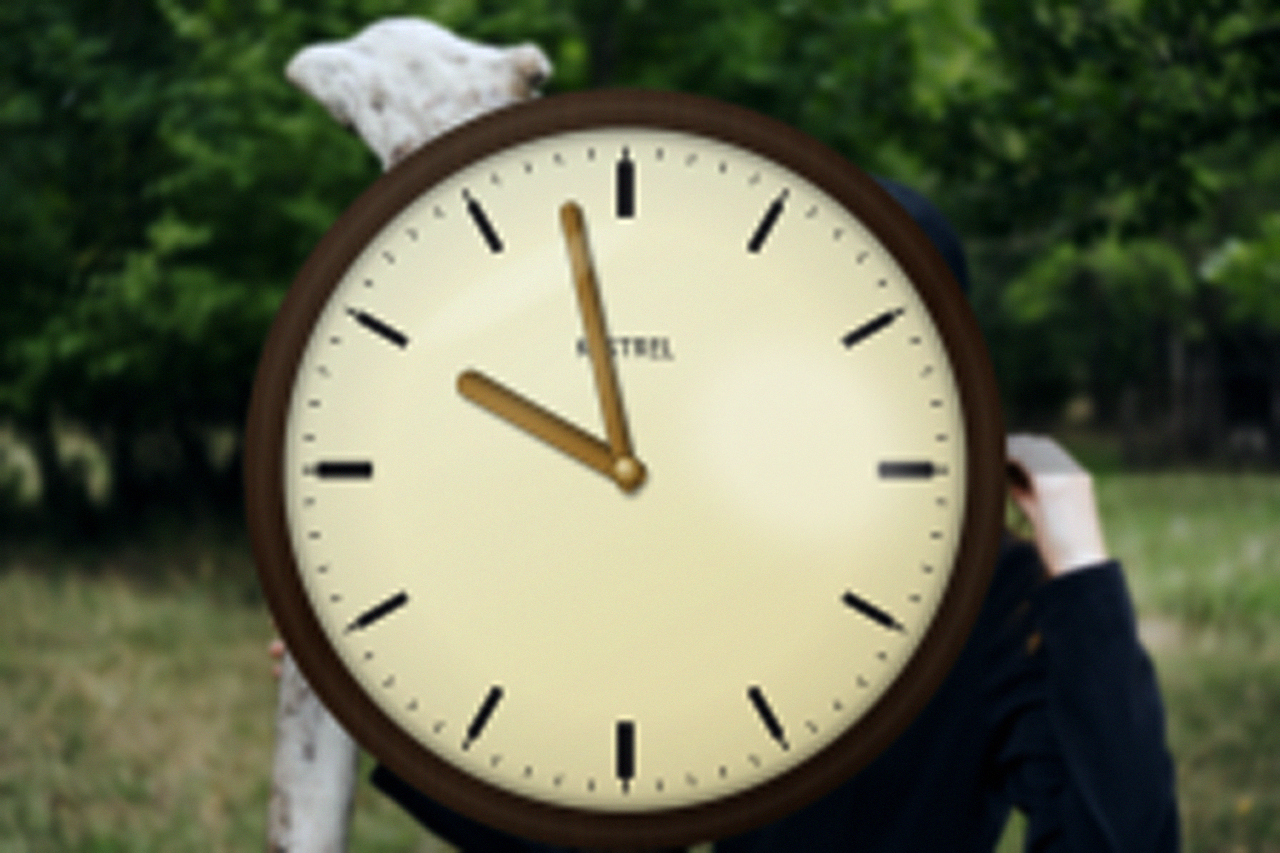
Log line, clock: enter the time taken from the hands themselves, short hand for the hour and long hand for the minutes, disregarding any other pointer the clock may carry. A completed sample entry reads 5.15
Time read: 9.58
